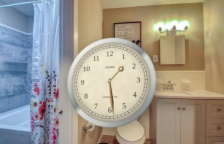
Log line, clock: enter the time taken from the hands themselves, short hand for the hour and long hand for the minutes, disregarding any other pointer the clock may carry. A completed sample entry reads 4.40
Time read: 1.29
